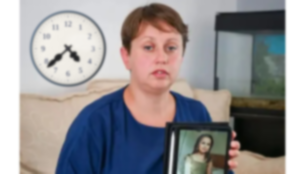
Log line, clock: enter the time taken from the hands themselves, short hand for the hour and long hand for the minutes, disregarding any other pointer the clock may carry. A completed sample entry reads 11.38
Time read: 4.38
